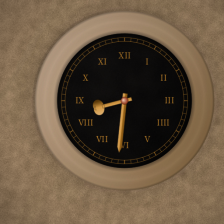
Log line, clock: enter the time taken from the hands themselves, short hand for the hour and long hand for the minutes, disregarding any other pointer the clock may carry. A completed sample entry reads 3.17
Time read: 8.31
